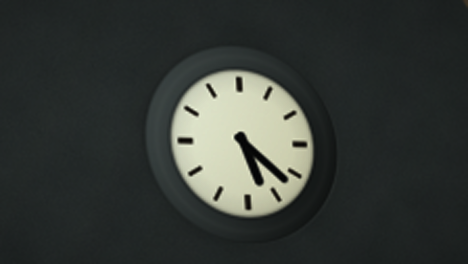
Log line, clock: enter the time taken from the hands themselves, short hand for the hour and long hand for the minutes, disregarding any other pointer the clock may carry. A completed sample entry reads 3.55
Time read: 5.22
